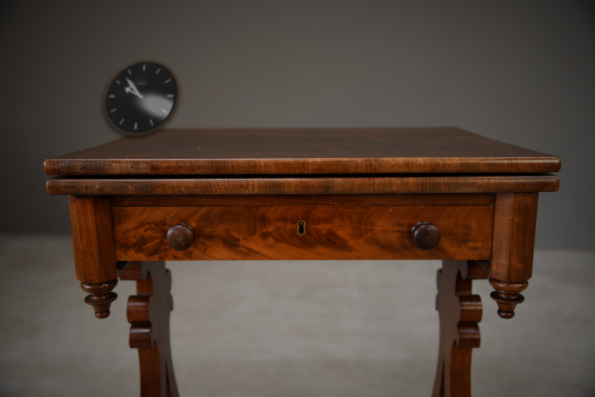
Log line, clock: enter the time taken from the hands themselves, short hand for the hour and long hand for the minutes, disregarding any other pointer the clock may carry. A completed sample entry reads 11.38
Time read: 9.53
